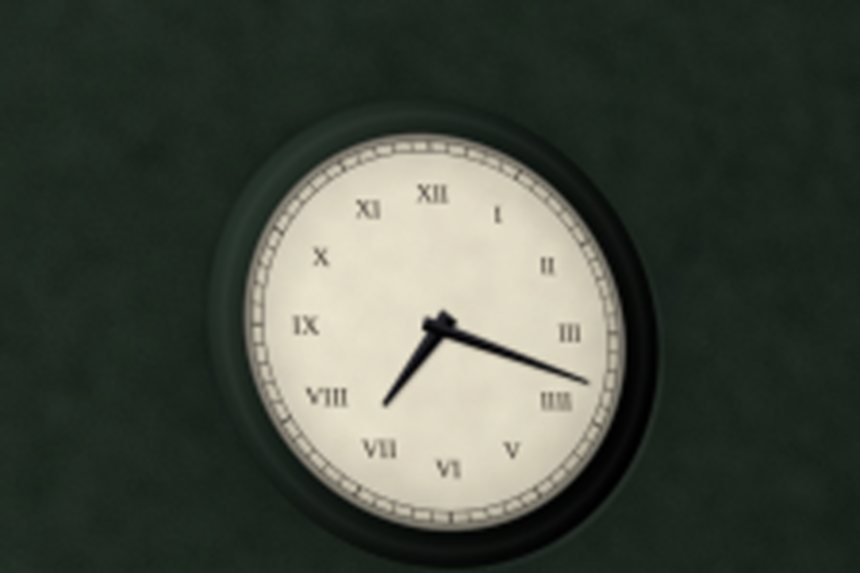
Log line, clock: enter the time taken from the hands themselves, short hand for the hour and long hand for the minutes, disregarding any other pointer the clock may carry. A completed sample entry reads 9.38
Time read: 7.18
